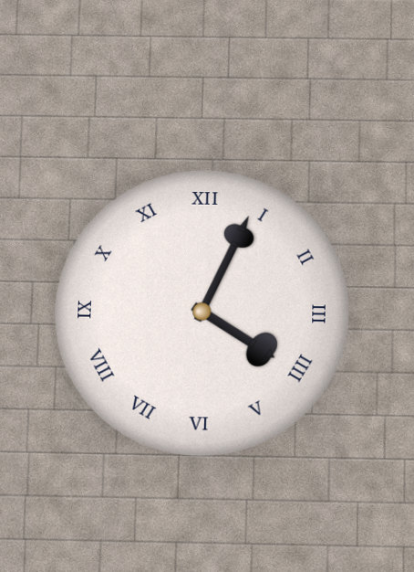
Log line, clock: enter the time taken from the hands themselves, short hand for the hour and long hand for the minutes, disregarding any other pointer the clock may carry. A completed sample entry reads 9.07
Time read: 4.04
